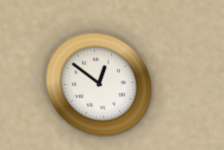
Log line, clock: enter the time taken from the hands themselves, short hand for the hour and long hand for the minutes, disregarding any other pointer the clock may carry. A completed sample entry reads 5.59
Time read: 12.52
